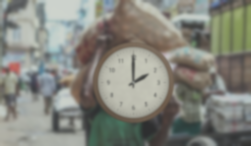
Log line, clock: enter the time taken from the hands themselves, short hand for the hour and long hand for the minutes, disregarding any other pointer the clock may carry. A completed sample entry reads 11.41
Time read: 2.00
